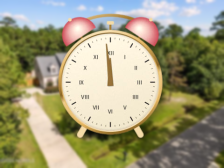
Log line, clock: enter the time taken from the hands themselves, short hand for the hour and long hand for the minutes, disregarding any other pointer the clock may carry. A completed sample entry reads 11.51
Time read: 11.59
